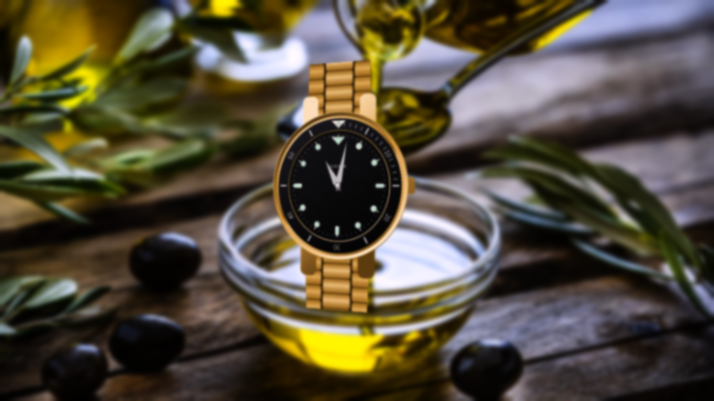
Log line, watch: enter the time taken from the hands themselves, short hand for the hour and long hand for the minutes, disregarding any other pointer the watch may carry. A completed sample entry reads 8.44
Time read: 11.02
